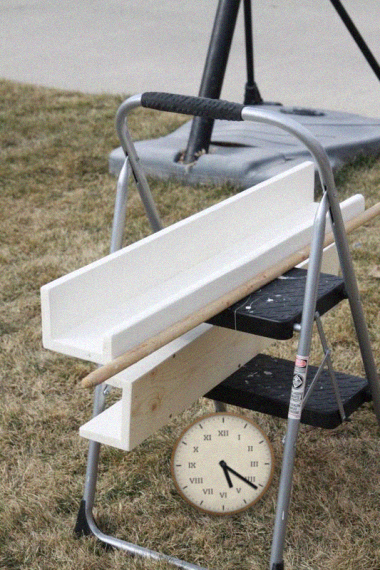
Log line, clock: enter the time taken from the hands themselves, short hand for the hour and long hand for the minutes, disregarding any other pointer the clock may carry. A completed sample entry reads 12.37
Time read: 5.21
